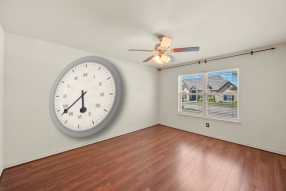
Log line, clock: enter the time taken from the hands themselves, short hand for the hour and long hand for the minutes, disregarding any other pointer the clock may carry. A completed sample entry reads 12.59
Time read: 5.38
